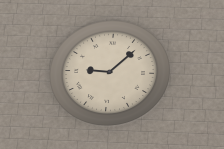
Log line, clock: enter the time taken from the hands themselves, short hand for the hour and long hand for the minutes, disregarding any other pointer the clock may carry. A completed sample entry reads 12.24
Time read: 9.07
